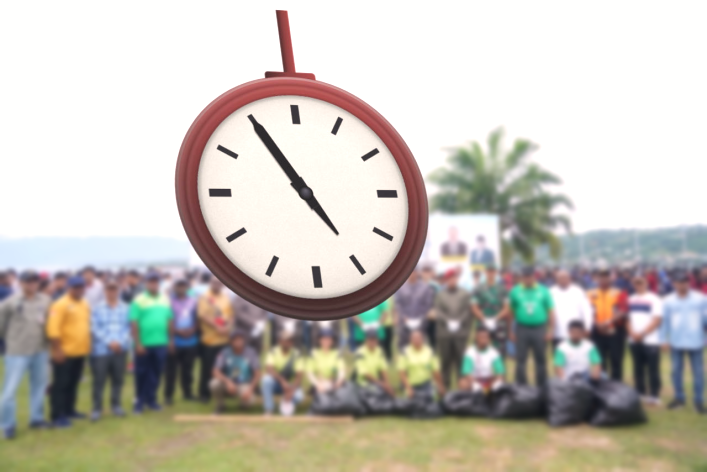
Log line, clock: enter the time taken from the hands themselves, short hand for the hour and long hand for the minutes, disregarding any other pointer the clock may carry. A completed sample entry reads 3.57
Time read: 4.55
